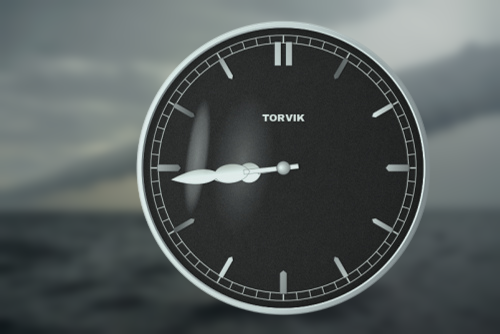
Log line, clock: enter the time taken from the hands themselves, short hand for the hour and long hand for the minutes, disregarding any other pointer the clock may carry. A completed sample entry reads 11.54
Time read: 8.44
